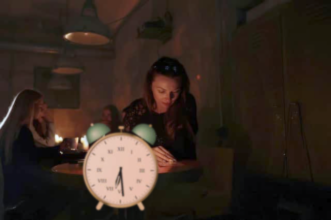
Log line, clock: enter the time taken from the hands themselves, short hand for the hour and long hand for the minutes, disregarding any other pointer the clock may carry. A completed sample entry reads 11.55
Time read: 6.29
